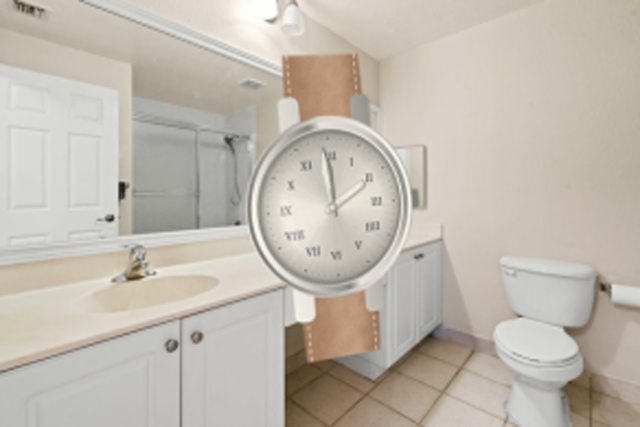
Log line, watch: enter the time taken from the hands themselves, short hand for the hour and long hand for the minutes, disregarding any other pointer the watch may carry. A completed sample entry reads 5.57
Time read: 1.59
